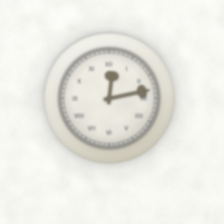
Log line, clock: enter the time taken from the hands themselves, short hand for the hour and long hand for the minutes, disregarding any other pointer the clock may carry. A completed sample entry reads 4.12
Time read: 12.13
